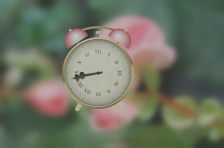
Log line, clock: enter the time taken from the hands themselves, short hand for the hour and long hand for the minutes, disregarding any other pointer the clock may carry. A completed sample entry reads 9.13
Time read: 8.43
